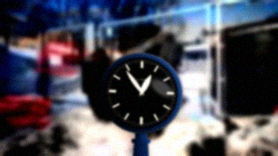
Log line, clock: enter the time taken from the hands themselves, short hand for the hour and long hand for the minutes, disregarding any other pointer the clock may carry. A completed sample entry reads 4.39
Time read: 12.54
